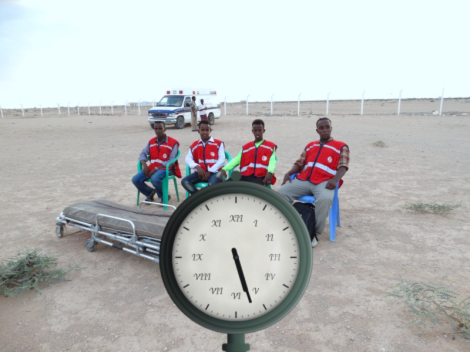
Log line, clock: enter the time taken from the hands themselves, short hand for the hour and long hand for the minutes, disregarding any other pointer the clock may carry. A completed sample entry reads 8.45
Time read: 5.27
